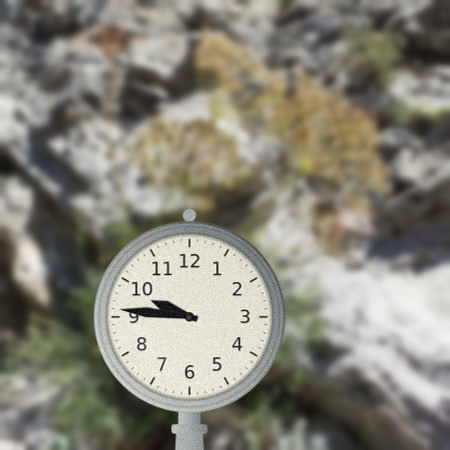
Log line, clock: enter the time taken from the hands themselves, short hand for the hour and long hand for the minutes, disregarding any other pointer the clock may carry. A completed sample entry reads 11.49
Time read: 9.46
